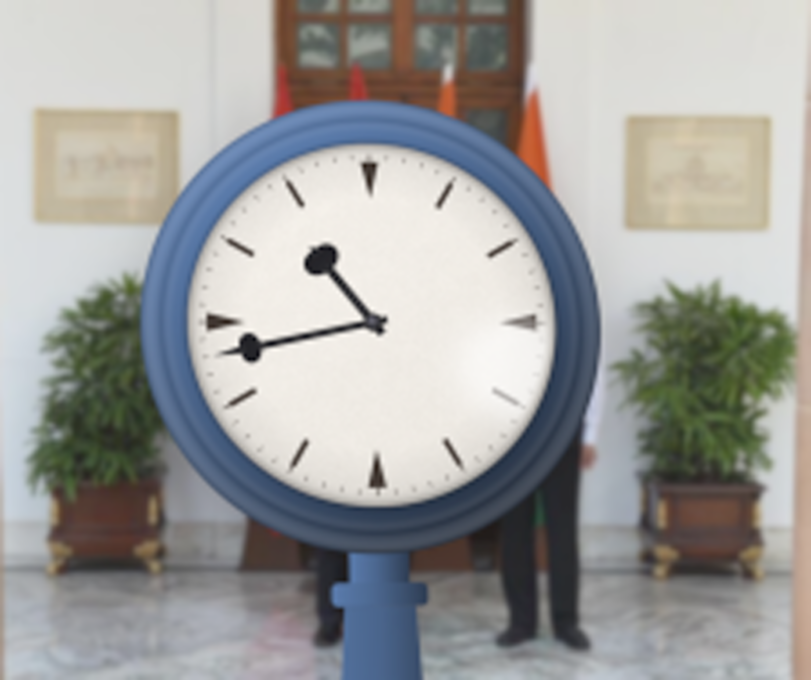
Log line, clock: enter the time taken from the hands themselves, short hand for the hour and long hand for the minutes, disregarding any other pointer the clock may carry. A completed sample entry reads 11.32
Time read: 10.43
